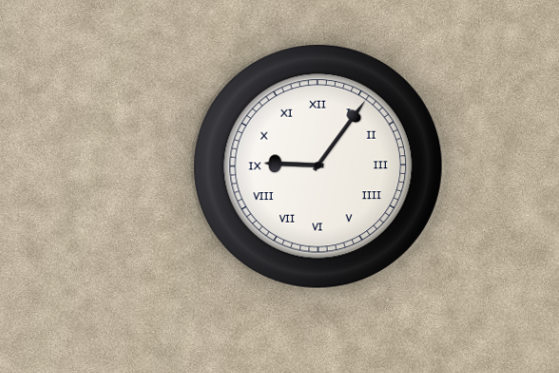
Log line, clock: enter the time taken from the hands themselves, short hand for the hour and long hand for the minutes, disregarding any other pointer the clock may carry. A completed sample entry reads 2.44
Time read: 9.06
